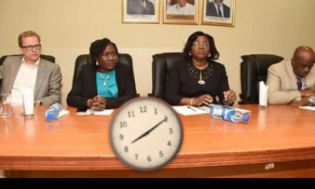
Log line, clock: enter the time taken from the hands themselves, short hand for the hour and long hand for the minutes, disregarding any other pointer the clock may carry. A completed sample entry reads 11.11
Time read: 8.10
